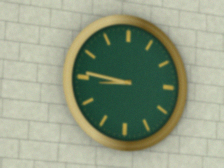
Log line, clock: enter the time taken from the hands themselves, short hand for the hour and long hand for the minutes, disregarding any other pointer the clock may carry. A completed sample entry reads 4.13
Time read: 8.46
